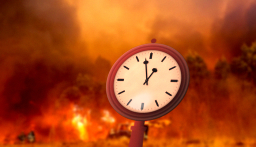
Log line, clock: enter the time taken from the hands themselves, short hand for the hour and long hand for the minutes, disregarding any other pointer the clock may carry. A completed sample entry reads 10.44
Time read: 12.58
